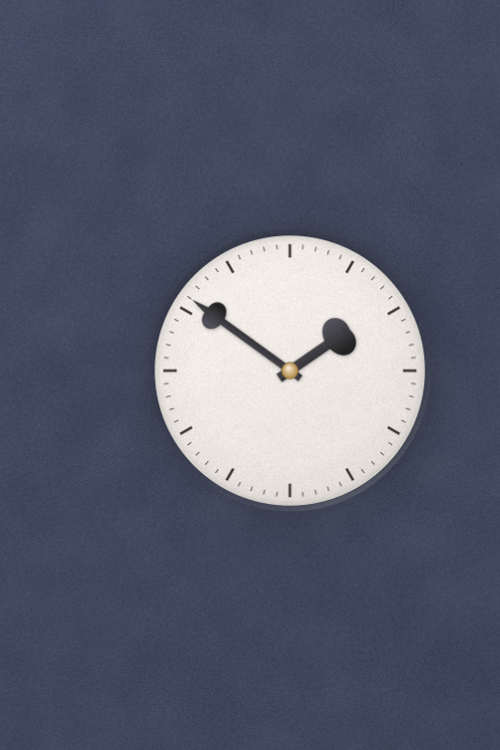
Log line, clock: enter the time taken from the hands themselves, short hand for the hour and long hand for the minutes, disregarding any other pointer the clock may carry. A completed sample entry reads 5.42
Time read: 1.51
